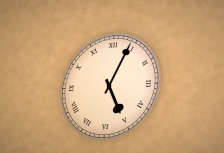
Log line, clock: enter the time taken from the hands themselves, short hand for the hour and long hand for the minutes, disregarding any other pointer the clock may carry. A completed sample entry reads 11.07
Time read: 5.04
